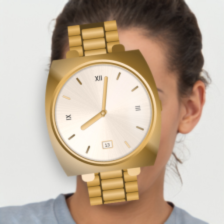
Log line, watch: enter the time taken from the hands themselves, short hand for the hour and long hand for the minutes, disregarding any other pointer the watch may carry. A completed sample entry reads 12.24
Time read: 8.02
